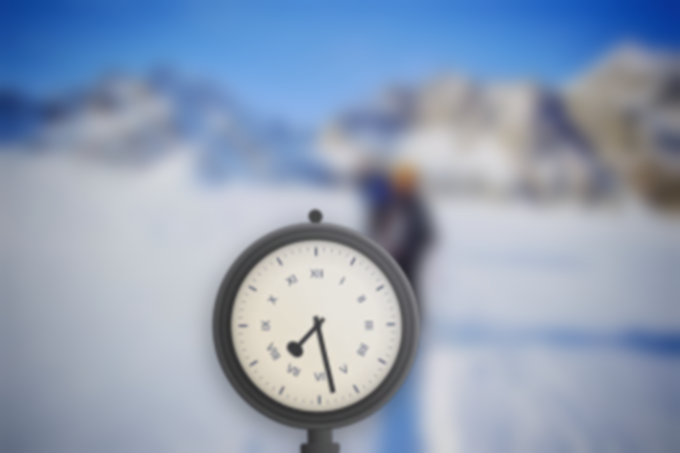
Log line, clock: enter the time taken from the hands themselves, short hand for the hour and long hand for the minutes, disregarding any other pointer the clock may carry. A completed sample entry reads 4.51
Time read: 7.28
